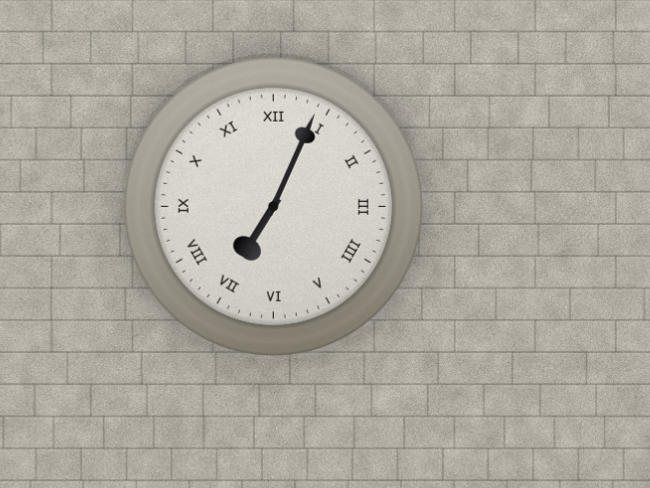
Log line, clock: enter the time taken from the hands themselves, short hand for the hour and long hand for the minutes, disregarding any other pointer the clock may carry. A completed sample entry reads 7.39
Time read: 7.04
